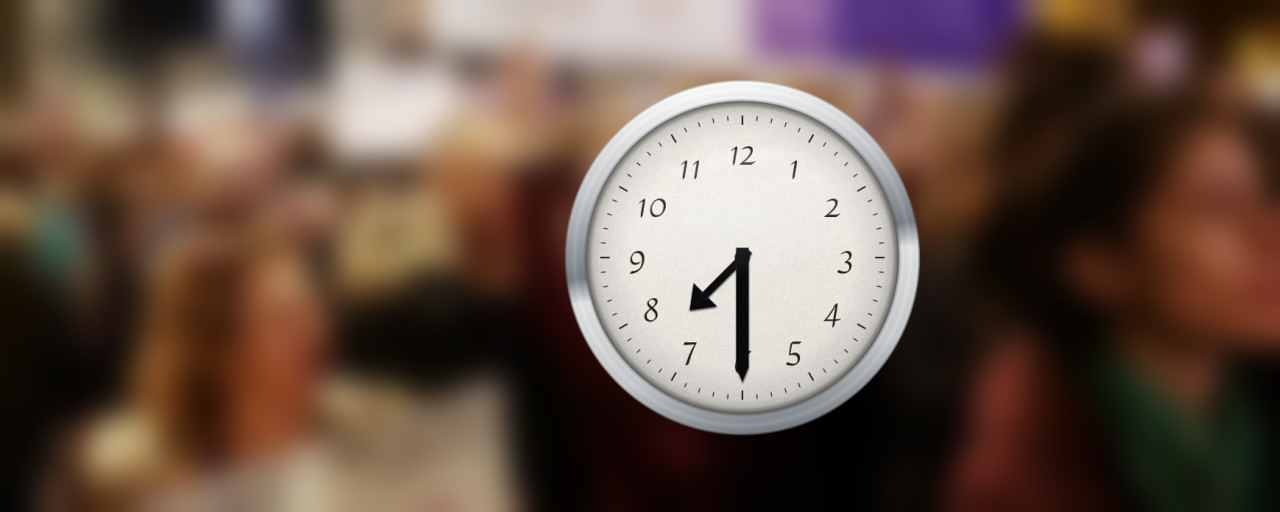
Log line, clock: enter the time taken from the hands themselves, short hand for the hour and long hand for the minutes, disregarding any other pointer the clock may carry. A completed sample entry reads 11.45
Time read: 7.30
